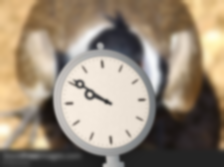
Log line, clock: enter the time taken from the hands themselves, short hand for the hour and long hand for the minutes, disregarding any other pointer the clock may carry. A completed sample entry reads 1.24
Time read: 9.51
